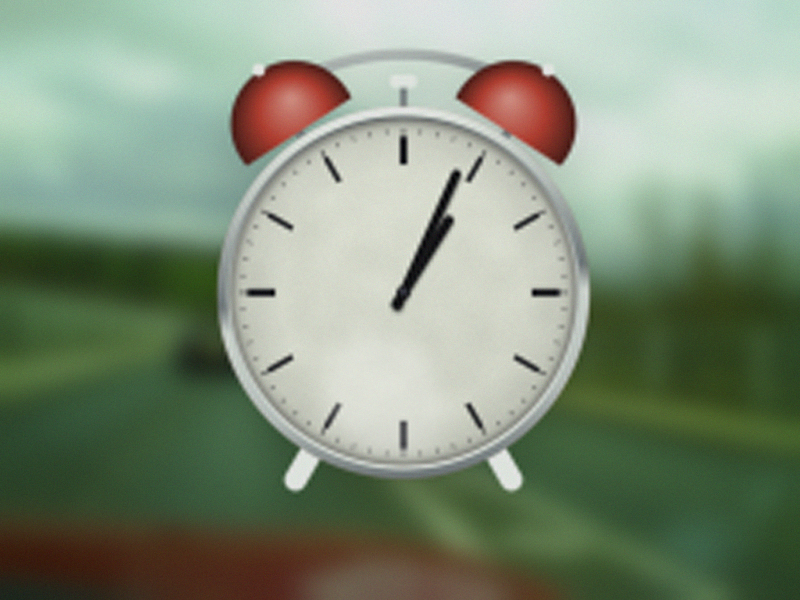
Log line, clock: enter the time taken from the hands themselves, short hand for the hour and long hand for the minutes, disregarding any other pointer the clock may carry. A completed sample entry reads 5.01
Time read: 1.04
